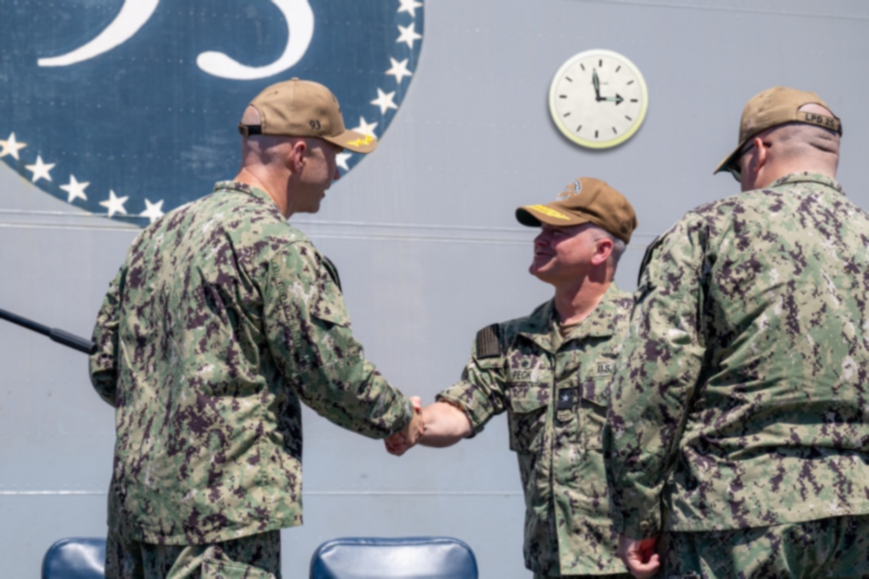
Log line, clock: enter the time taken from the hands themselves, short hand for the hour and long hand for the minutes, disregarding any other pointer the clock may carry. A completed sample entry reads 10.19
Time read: 2.58
